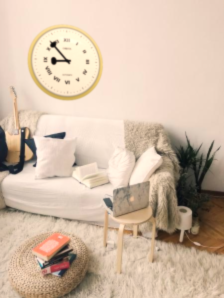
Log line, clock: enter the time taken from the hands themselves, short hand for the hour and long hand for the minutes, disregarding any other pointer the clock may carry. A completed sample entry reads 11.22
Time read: 8.53
